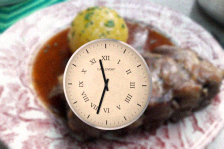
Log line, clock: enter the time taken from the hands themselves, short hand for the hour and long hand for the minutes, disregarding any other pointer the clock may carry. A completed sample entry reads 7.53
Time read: 11.33
